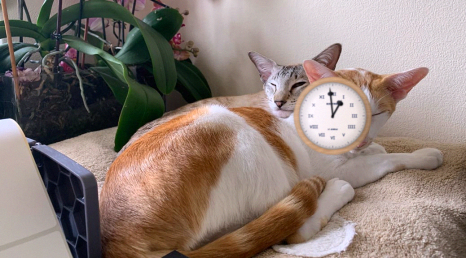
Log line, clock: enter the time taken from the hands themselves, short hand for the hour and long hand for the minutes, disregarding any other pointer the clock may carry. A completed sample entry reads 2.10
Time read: 12.59
